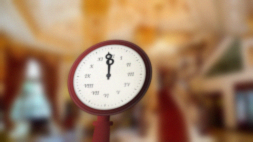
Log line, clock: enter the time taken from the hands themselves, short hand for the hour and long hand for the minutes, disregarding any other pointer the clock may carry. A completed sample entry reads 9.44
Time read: 11.59
